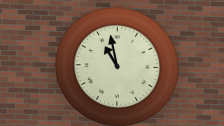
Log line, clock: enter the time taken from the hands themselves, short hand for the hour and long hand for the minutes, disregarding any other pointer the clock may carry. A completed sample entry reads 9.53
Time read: 10.58
